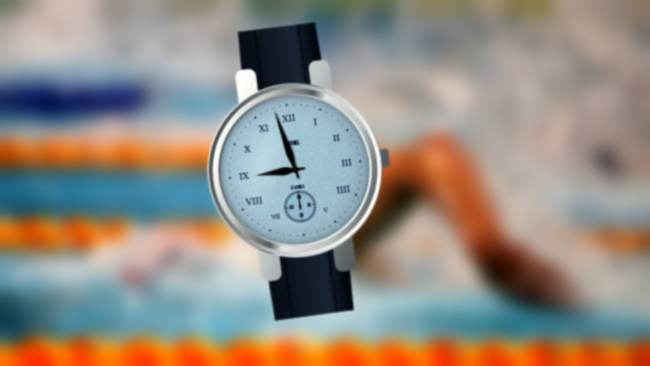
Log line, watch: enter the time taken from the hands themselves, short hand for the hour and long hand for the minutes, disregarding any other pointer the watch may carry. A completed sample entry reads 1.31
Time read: 8.58
